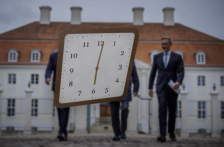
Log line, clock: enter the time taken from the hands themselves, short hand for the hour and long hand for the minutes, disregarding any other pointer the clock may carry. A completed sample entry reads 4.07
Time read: 6.01
